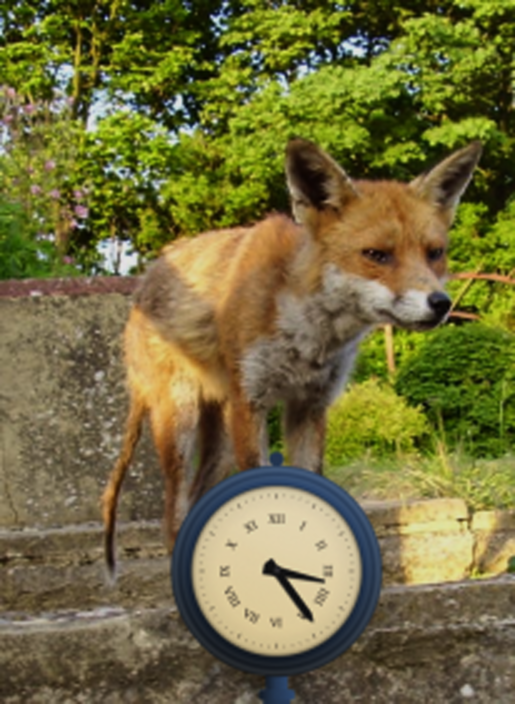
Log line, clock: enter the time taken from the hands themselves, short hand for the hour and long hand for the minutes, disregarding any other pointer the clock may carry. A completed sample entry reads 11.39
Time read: 3.24
